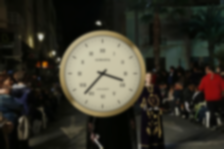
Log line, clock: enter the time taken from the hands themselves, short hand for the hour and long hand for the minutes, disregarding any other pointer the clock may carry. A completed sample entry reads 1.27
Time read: 3.37
